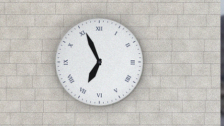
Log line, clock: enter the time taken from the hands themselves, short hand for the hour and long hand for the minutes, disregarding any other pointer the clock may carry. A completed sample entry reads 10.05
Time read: 6.56
